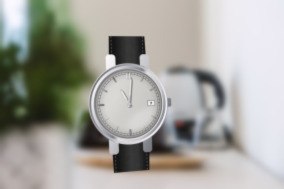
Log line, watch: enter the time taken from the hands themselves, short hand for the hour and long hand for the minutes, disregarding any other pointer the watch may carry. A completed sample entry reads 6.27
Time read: 11.01
